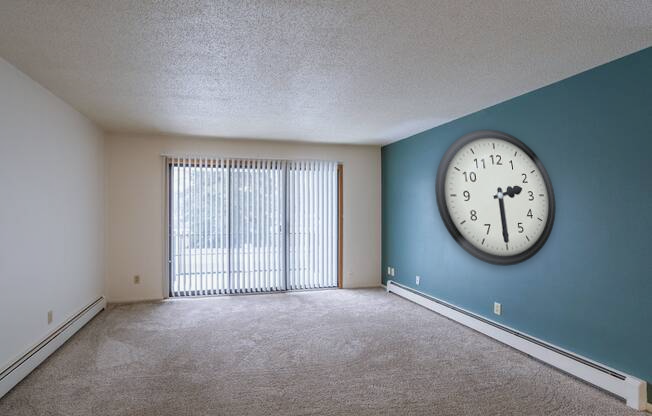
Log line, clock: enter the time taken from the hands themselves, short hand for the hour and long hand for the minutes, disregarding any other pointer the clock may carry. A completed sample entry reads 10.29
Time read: 2.30
